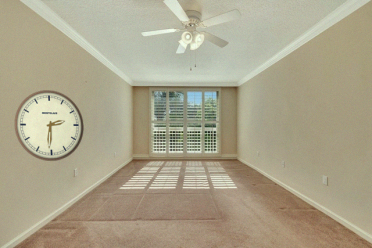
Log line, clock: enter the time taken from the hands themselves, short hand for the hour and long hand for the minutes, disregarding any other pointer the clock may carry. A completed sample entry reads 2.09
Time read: 2.31
